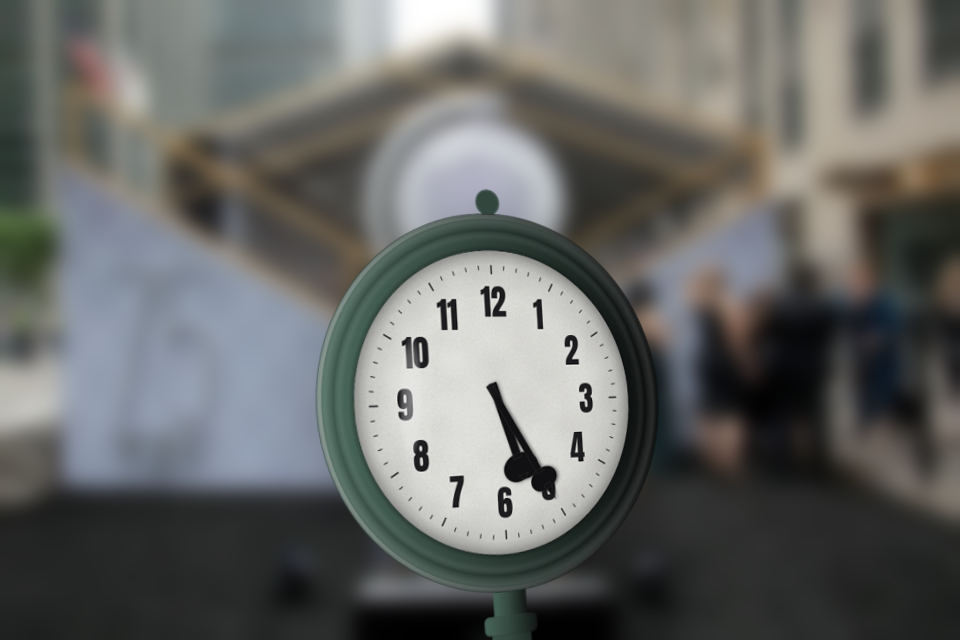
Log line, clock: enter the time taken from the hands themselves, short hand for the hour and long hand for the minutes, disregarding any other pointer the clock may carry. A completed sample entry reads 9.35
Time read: 5.25
